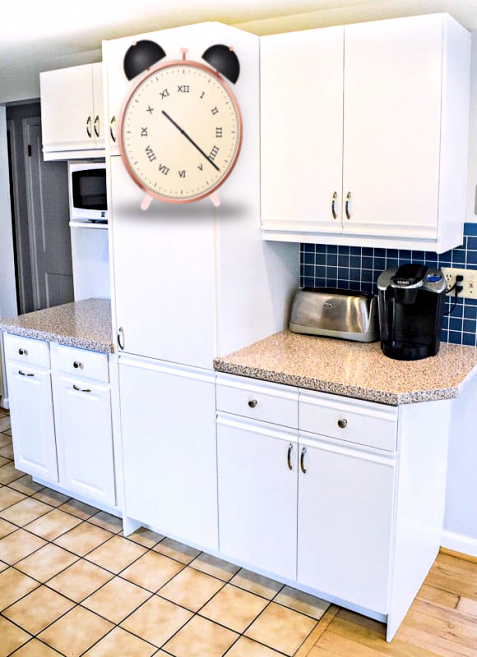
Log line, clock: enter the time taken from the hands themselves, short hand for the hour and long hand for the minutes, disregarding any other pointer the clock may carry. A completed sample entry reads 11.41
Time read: 10.22
